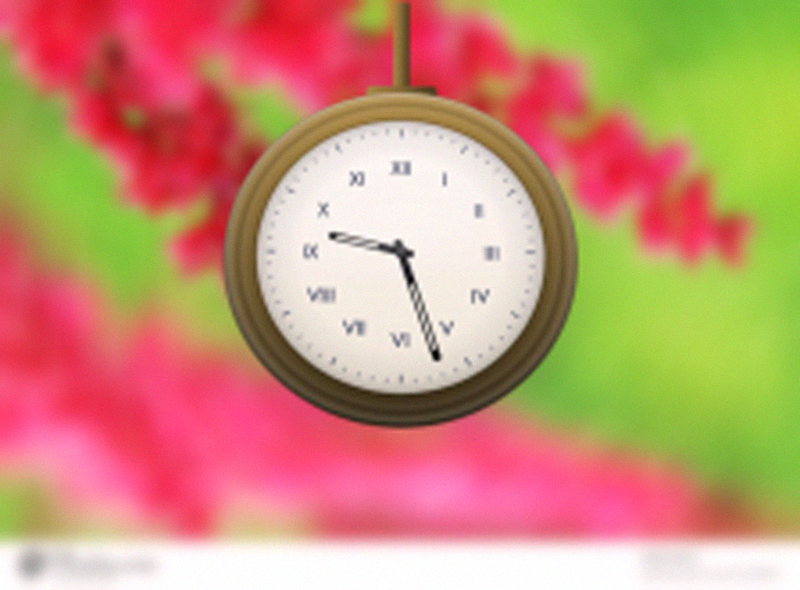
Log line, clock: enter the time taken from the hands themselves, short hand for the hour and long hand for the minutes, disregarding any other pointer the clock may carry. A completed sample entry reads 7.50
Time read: 9.27
